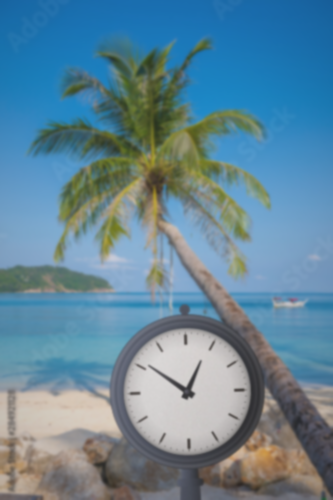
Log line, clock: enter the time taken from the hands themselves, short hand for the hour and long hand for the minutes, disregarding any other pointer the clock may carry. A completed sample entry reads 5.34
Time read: 12.51
